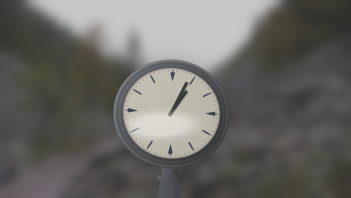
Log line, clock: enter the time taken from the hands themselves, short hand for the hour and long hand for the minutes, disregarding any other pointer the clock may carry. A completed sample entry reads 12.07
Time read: 1.04
